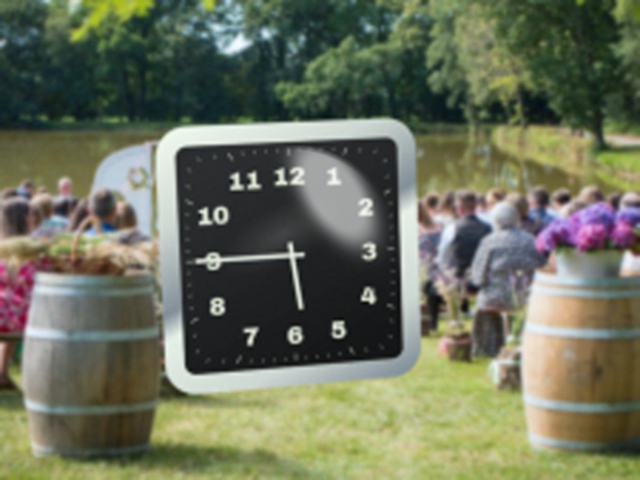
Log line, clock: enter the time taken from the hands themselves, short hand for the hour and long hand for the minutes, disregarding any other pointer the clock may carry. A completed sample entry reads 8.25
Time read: 5.45
